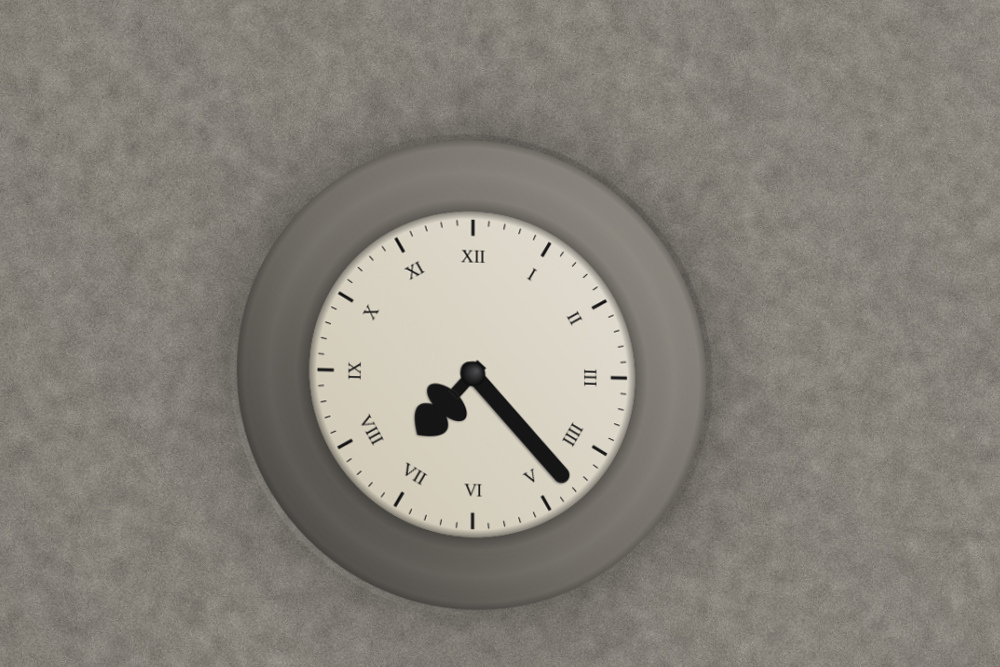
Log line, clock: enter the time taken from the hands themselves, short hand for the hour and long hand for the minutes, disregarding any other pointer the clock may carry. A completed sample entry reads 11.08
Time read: 7.23
